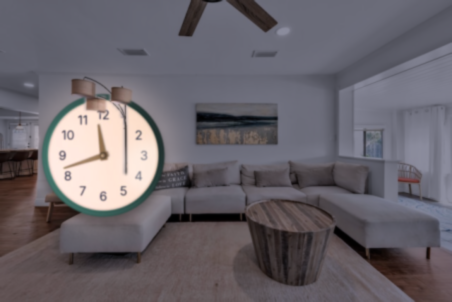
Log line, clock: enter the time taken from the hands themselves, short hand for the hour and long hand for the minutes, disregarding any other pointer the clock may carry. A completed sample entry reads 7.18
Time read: 11.42
